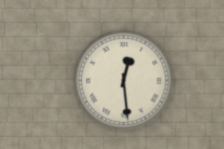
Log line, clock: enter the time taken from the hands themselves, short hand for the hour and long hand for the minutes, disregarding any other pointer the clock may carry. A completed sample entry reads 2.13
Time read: 12.29
